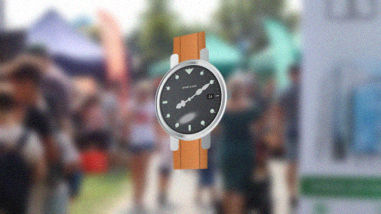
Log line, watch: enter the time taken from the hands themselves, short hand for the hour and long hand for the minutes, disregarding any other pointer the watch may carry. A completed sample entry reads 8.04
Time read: 8.10
